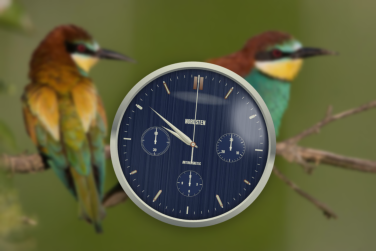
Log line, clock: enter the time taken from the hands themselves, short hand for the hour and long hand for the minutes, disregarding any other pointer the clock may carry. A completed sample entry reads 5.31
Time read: 9.51
